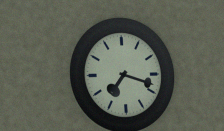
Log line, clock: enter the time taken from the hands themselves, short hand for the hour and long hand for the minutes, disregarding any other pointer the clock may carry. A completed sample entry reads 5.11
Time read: 7.18
